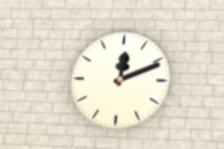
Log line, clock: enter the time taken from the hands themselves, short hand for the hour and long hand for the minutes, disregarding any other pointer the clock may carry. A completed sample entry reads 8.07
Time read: 12.11
